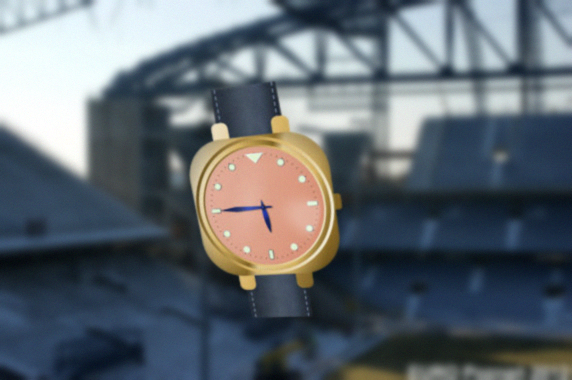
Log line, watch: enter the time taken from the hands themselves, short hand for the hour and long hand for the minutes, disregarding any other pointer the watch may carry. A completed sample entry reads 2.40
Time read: 5.45
